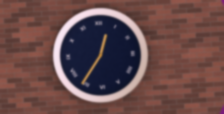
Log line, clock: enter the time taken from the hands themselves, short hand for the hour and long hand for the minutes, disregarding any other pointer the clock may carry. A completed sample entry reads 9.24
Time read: 12.36
